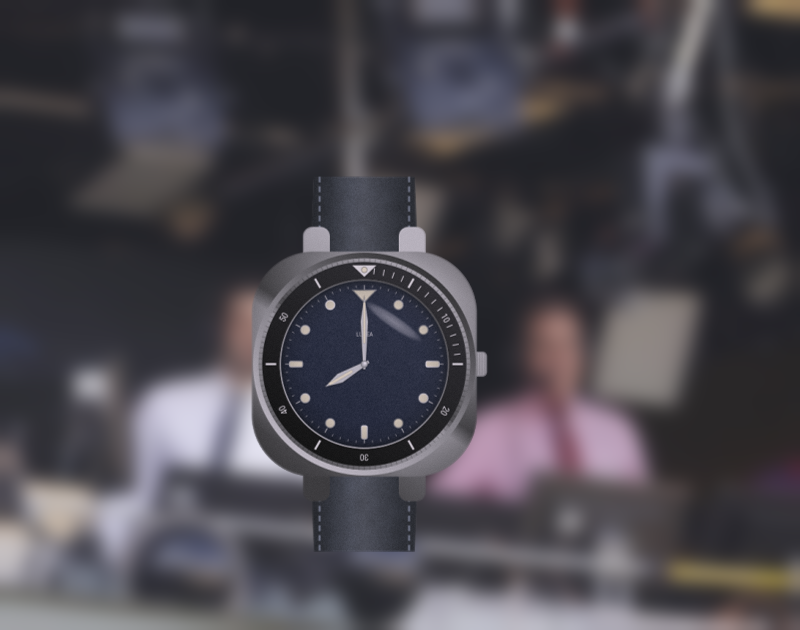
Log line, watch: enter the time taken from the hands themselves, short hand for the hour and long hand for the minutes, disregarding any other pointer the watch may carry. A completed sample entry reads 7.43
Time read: 8.00
